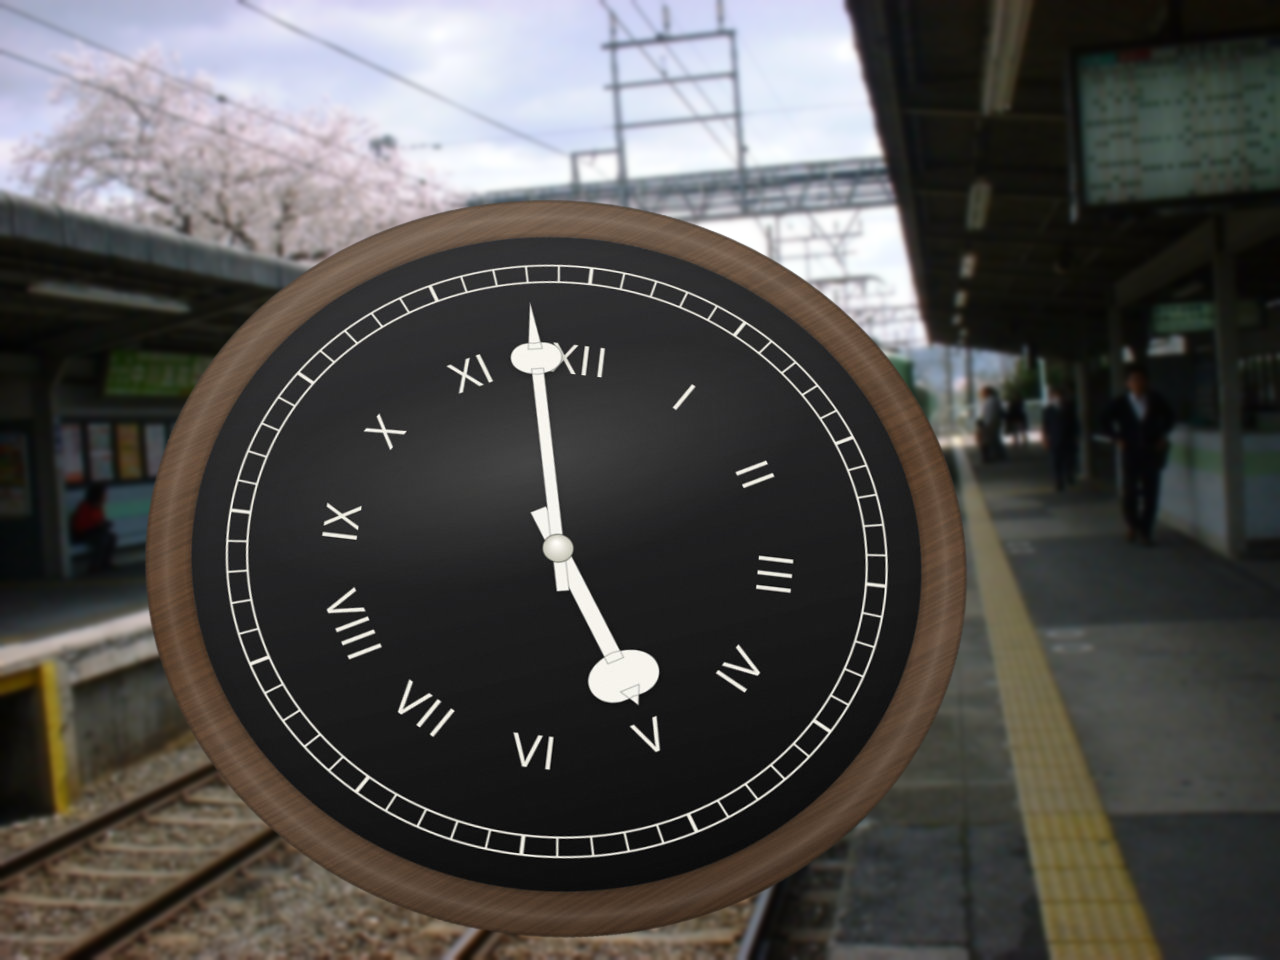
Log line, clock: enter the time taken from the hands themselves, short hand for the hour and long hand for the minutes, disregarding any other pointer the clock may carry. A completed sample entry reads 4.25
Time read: 4.58
